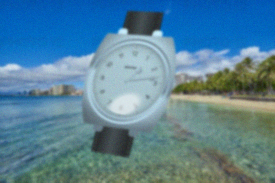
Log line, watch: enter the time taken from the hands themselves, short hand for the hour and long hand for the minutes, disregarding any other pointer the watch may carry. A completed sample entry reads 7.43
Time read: 1.13
